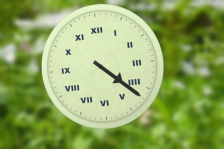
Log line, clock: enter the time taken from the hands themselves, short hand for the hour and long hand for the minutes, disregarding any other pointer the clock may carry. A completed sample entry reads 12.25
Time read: 4.22
